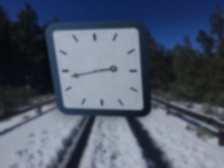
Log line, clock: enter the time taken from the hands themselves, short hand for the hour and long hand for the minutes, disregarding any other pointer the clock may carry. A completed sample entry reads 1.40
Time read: 2.43
